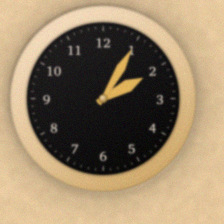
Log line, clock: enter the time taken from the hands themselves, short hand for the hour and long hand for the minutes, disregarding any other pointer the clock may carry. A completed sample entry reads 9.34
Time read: 2.05
